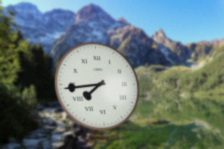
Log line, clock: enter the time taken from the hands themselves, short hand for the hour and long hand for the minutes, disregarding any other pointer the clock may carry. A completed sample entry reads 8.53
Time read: 7.44
